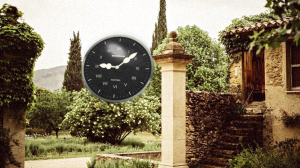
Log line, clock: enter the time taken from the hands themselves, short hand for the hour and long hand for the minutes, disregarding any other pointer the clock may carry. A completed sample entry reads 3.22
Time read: 9.08
